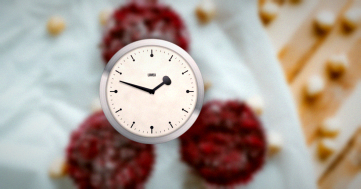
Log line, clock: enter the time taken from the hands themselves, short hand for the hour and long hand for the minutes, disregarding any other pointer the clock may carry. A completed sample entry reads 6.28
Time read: 1.48
